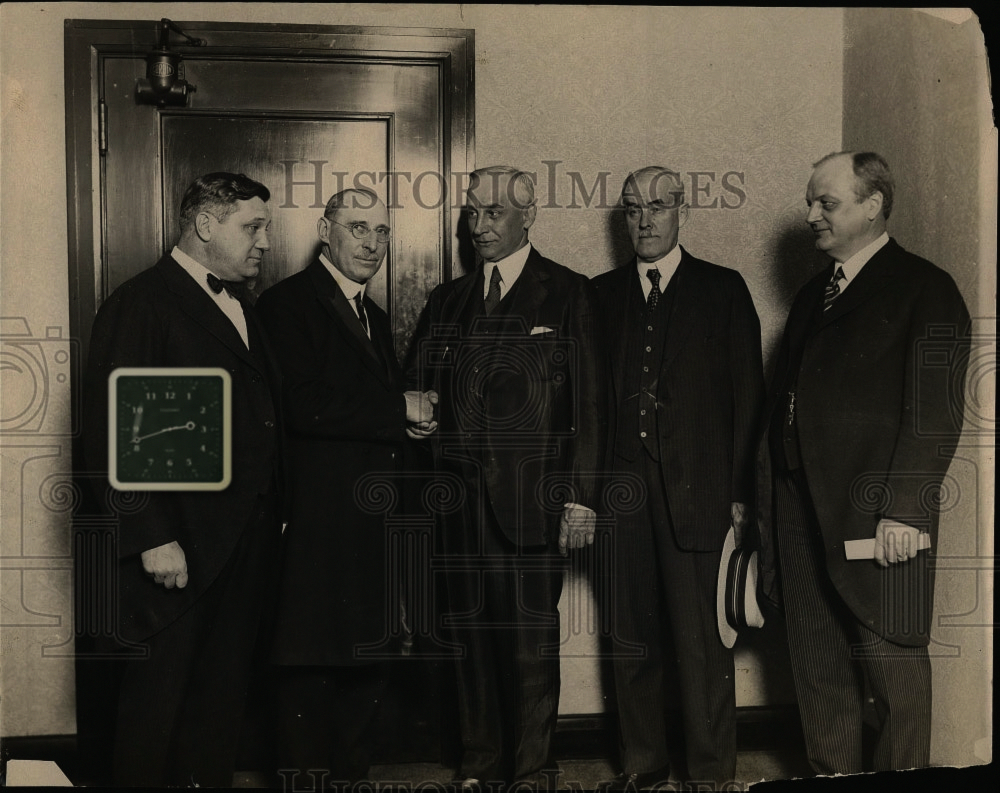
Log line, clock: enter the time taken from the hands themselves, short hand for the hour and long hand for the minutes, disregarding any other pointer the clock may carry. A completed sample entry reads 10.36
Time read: 2.42
